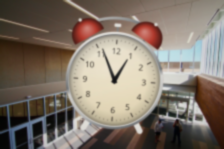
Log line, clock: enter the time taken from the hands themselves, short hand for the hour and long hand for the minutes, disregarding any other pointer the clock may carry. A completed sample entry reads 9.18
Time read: 12.56
